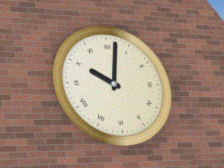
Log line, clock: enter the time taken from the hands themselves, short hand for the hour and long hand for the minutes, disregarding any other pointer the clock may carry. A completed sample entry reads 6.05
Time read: 10.02
